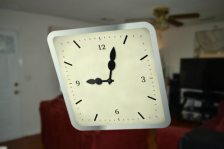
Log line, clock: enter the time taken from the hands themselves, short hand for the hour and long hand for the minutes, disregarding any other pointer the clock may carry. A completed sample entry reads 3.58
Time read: 9.03
